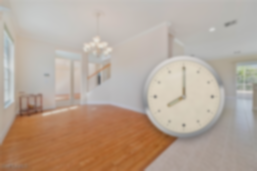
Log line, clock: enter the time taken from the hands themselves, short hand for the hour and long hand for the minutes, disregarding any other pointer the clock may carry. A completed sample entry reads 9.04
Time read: 8.00
